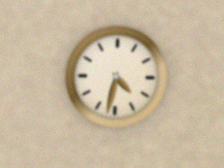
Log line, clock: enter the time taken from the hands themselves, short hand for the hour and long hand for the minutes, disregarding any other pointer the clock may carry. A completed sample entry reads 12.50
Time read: 4.32
